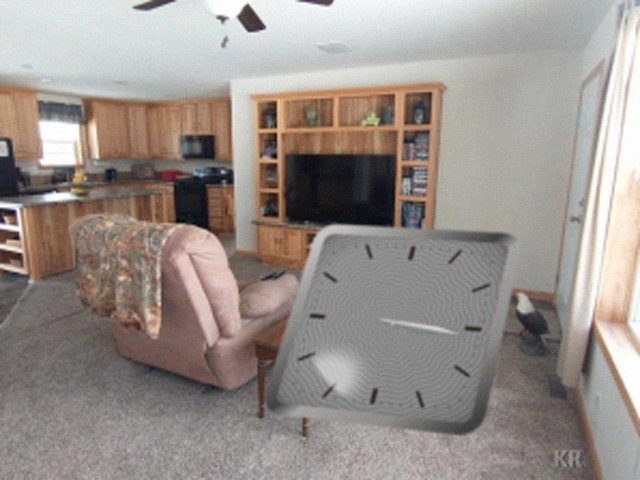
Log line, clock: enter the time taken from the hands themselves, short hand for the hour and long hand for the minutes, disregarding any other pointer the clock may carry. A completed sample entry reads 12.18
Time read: 3.16
